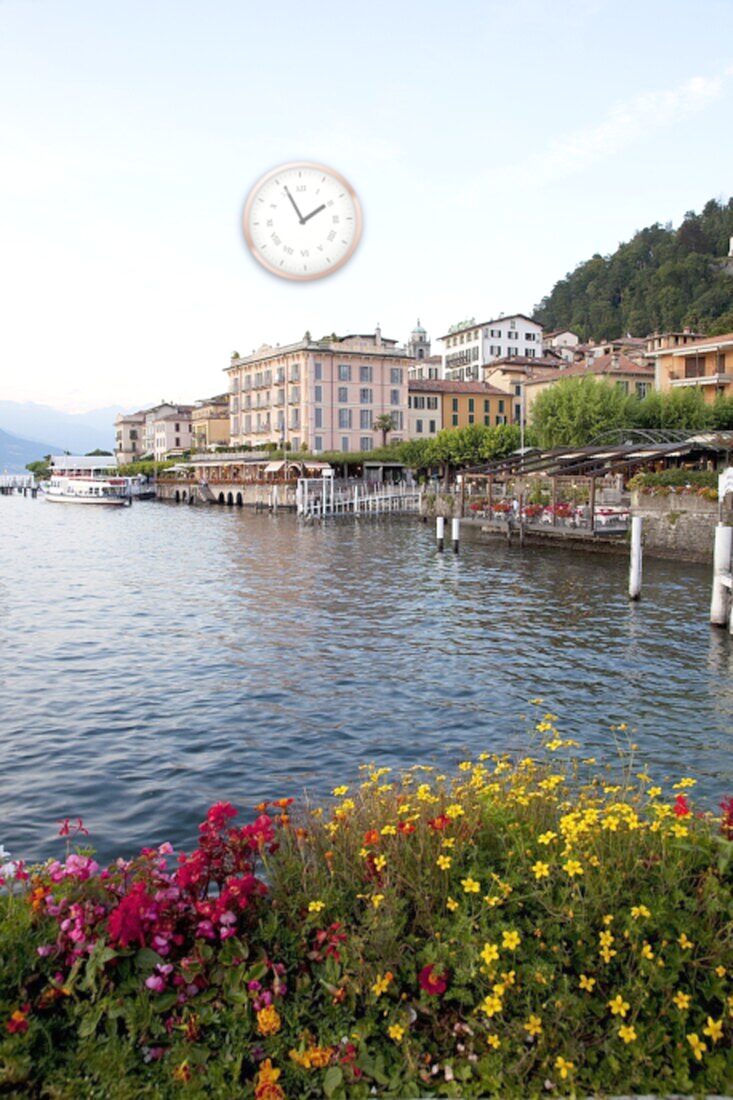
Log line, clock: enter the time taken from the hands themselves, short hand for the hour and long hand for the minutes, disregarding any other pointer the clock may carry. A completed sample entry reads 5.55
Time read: 1.56
